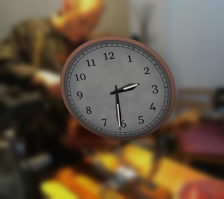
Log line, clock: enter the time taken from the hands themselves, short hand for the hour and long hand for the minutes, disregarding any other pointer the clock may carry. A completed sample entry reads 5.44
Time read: 2.31
